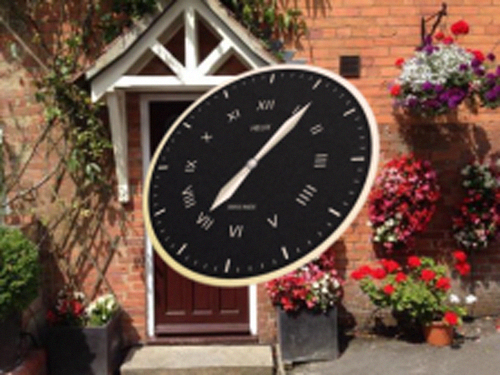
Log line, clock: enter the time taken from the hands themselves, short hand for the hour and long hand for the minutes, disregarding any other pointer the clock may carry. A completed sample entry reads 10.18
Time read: 7.06
